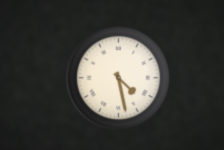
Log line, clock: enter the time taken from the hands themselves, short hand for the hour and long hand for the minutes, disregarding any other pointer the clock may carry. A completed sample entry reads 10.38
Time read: 4.28
